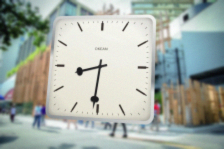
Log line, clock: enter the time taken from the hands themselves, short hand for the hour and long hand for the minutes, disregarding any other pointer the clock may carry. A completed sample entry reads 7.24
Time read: 8.31
